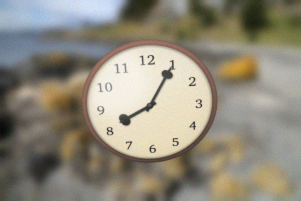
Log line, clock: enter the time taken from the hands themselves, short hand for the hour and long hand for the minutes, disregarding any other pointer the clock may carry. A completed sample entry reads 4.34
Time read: 8.05
